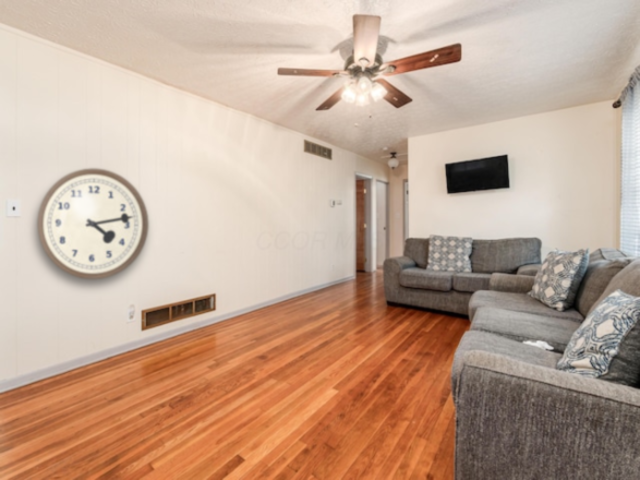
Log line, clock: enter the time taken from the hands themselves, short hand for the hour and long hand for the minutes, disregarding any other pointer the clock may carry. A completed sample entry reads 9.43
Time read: 4.13
